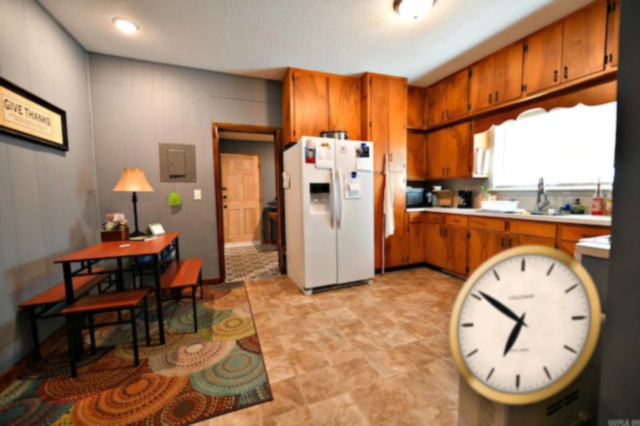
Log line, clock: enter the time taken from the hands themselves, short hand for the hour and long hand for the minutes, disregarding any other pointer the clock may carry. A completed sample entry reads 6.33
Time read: 6.51
